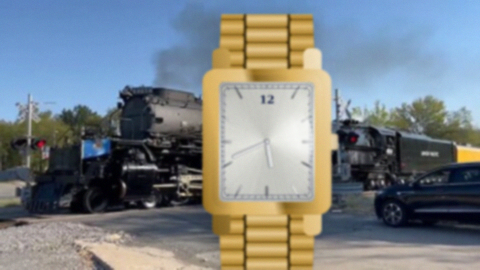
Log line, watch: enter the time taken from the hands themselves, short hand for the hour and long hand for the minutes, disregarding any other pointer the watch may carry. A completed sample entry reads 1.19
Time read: 5.41
